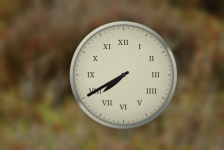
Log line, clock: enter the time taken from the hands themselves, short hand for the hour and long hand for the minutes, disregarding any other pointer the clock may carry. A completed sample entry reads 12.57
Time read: 7.40
